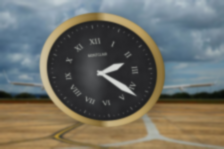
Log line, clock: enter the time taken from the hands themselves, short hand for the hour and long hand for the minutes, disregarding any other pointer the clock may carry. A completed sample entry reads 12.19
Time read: 2.22
